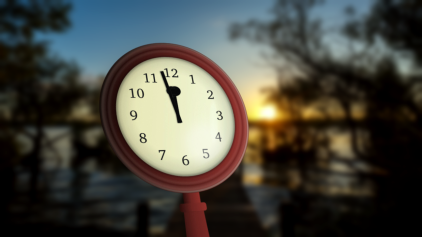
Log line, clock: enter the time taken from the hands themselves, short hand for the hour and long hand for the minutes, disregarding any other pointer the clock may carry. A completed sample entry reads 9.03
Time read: 11.58
